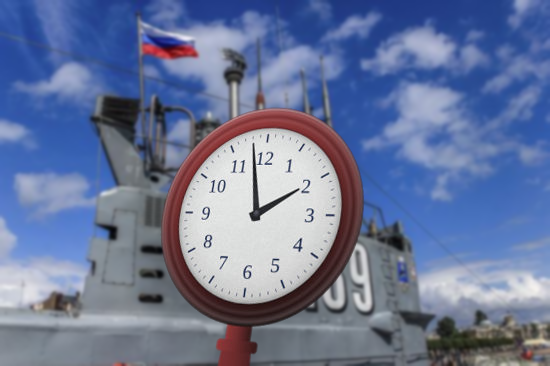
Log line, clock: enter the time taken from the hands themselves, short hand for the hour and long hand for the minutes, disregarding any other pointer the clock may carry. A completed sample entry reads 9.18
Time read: 1.58
